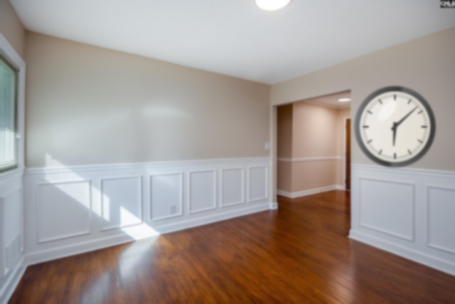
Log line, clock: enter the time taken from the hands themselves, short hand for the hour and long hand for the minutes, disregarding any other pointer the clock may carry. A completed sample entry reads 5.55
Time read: 6.08
